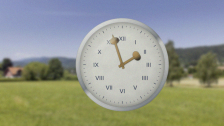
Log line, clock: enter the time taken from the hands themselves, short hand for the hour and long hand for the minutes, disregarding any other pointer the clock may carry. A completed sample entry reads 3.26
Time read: 1.57
